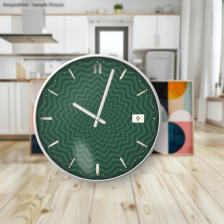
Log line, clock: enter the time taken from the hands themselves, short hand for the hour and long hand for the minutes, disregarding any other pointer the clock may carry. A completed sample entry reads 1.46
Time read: 10.03
